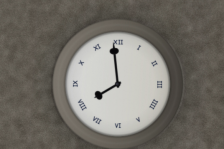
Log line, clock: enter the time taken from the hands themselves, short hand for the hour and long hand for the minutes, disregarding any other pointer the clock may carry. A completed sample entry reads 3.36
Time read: 7.59
